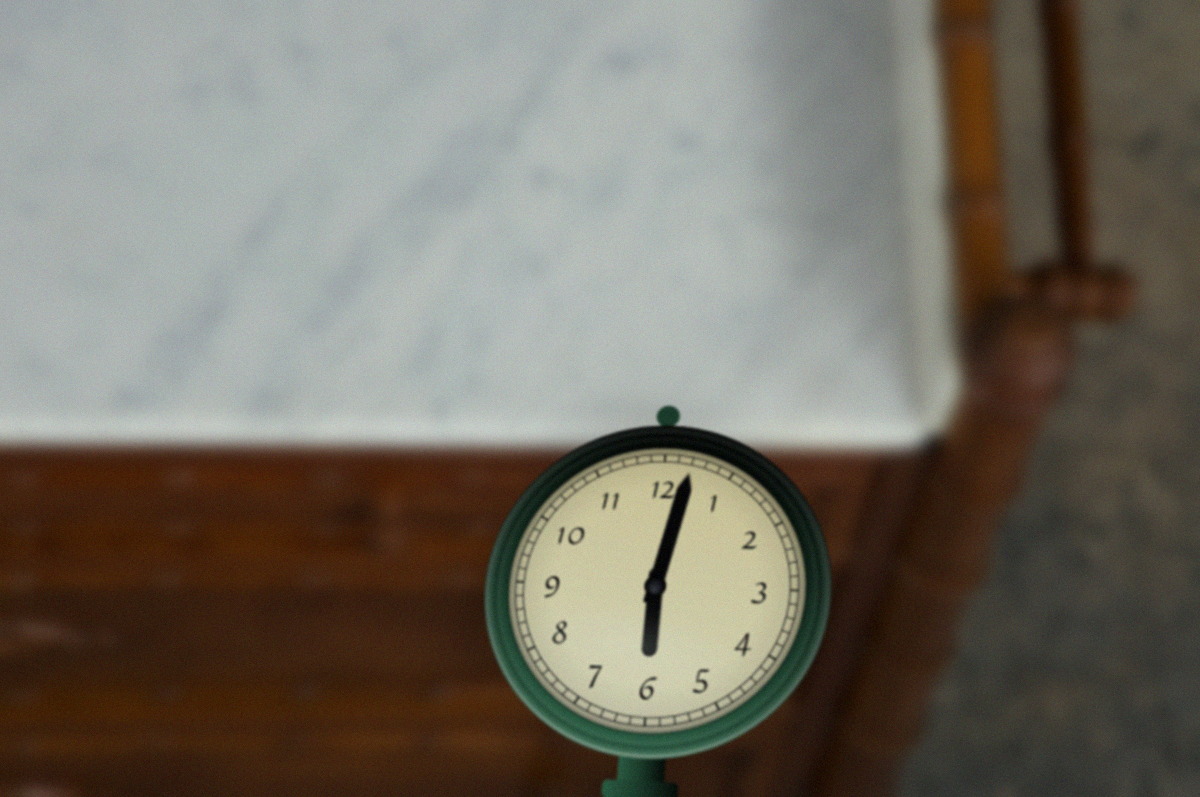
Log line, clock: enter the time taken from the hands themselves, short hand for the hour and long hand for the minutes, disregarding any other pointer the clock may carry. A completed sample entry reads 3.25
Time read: 6.02
